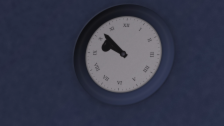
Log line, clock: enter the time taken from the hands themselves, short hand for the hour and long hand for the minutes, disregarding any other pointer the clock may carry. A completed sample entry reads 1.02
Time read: 9.52
